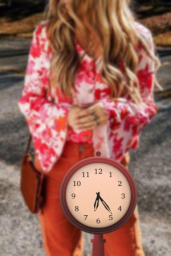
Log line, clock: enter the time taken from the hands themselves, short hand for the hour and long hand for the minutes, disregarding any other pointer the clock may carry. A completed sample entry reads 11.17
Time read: 6.24
